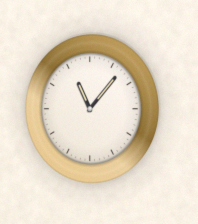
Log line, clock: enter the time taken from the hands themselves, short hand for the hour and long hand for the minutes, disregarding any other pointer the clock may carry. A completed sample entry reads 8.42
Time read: 11.07
